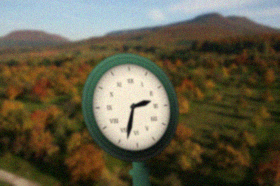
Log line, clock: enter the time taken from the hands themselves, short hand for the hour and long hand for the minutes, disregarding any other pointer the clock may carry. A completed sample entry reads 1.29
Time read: 2.33
